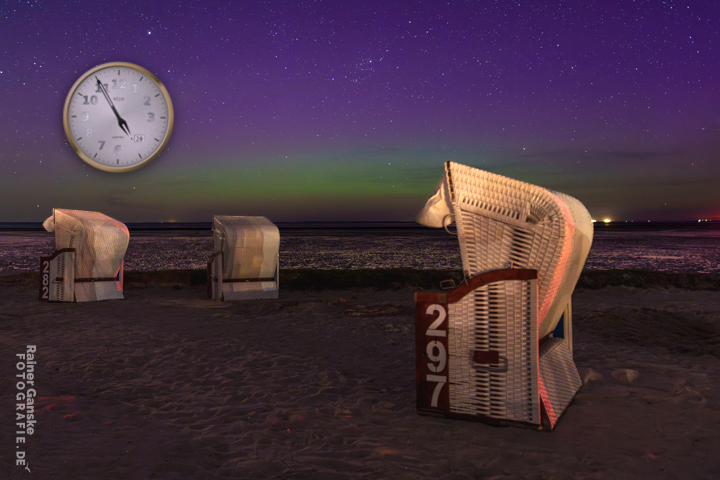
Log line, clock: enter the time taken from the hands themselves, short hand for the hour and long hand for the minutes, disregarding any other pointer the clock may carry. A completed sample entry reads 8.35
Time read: 4.55
